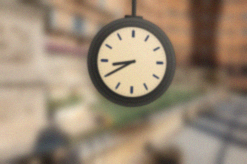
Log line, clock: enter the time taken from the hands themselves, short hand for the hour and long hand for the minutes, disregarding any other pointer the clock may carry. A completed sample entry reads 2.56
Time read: 8.40
